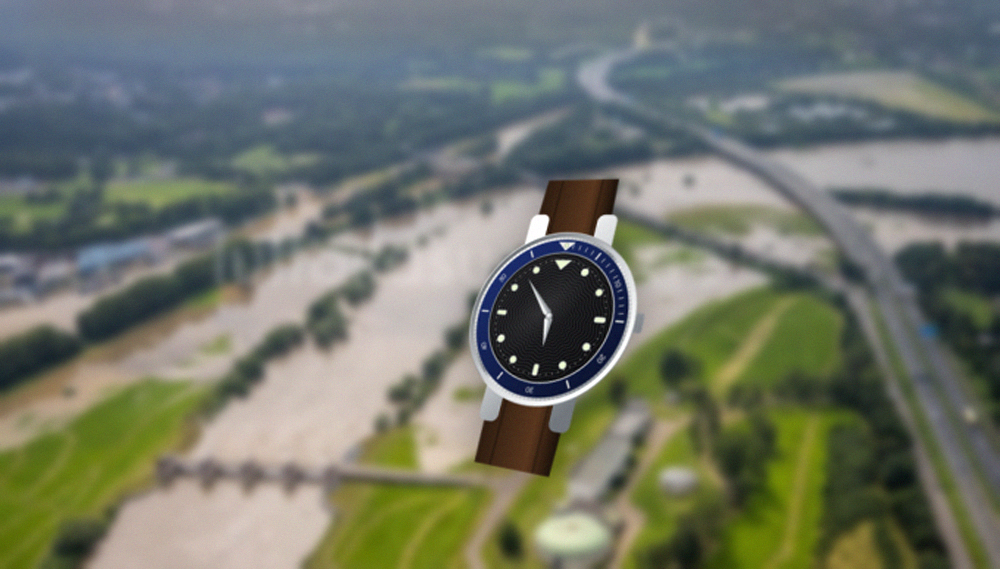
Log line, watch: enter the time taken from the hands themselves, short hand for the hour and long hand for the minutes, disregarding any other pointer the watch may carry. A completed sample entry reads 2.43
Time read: 5.53
